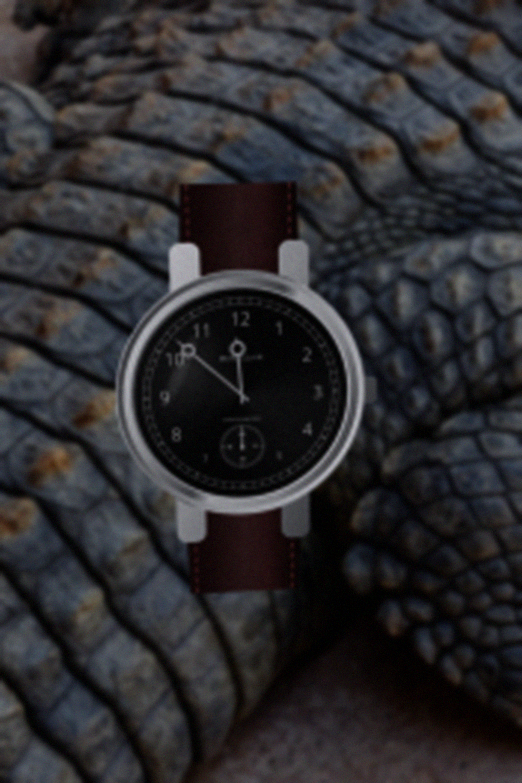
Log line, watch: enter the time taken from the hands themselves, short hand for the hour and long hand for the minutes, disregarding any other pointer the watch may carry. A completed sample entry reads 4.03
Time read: 11.52
